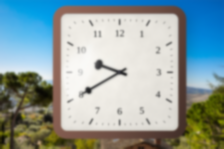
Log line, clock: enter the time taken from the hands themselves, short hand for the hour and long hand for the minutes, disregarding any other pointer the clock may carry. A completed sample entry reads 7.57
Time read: 9.40
